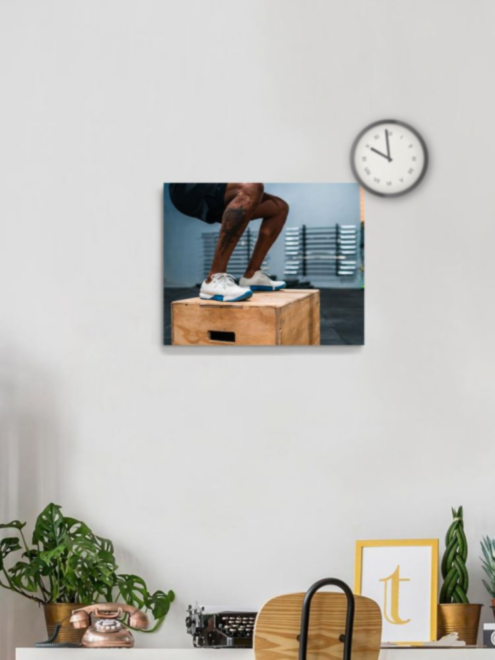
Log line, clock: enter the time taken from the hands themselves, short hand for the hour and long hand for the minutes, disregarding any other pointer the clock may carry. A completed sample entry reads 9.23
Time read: 9.59
